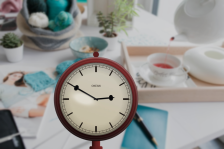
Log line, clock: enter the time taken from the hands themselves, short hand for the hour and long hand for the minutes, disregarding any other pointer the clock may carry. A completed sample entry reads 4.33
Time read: 2.50
